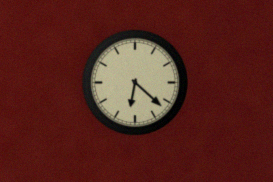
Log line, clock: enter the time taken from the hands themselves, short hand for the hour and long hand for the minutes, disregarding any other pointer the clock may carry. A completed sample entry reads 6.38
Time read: 6.22
